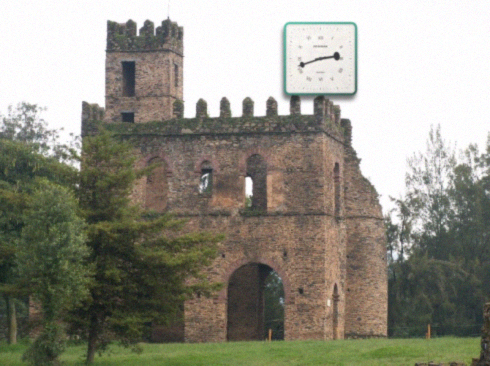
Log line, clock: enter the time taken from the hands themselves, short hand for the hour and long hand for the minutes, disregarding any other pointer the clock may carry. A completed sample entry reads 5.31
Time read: 2.42
